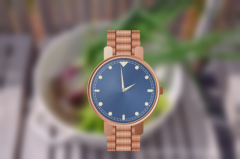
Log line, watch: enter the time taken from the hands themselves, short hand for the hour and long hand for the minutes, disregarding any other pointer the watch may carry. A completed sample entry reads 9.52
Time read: 1.59
